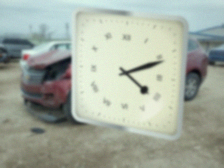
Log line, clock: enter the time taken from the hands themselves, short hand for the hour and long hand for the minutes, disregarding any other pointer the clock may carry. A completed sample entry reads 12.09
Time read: 4.11
